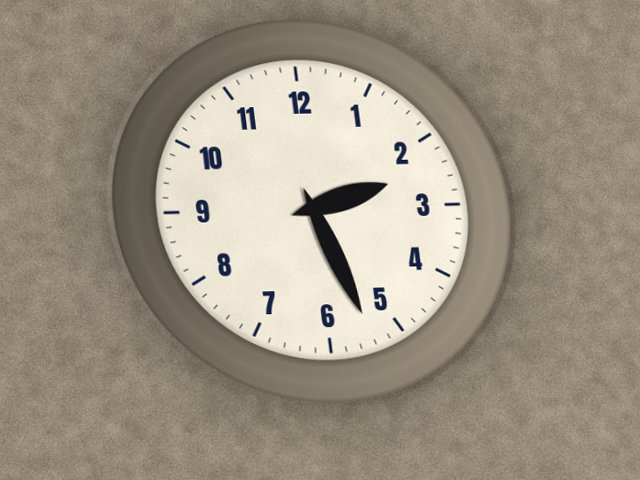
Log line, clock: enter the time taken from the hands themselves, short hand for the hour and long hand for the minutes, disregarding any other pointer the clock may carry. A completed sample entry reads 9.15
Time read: 2.27
